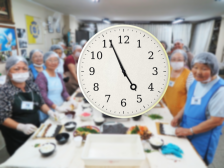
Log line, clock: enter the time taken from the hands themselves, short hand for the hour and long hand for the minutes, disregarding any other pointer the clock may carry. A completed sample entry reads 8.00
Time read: 4.56
